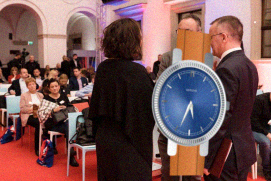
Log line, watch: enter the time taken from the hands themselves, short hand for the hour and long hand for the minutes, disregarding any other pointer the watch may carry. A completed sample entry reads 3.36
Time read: 5.34
